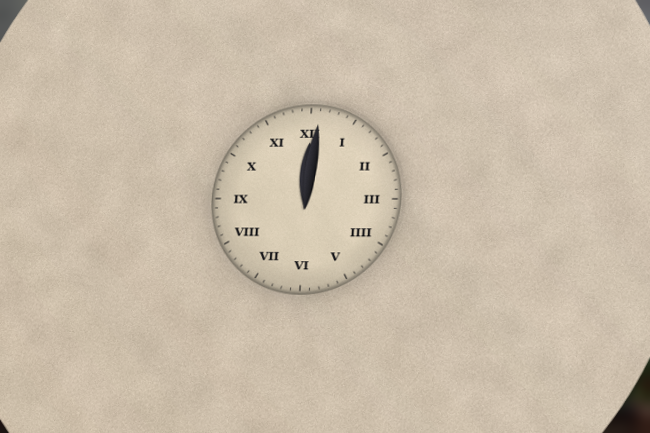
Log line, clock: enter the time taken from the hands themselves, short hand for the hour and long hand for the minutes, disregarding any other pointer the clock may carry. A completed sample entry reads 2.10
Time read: 12.01
